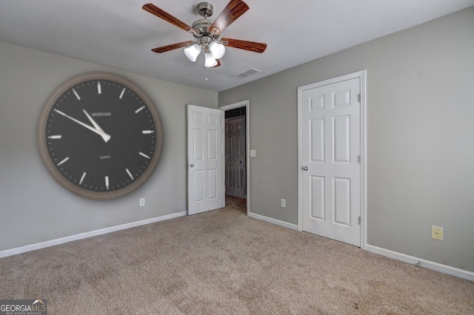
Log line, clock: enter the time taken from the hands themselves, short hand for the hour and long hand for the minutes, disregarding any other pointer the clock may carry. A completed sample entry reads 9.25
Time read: 10.50
